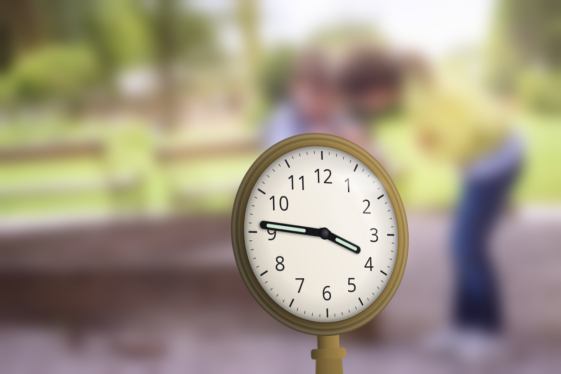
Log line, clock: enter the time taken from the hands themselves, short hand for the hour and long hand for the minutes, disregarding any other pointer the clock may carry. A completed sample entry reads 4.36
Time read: 3.46
